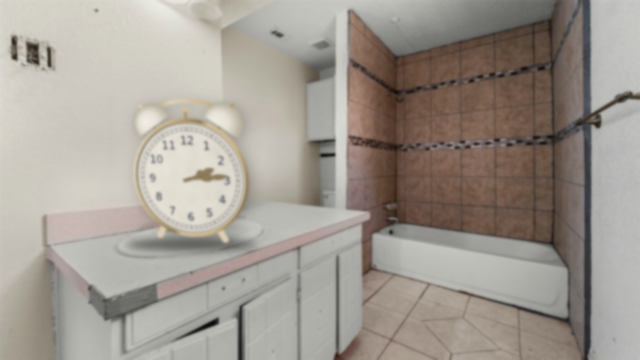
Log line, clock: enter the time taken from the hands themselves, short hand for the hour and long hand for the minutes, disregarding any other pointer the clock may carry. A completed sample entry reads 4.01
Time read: 2.14
